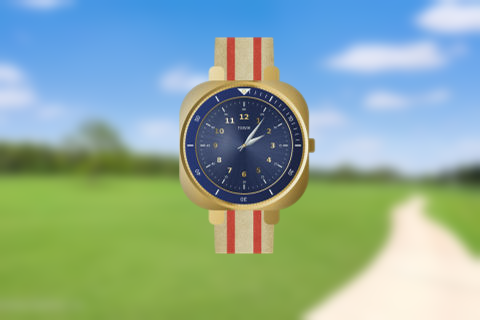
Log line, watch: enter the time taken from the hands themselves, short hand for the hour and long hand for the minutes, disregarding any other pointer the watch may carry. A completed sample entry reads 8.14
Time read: 2.06
